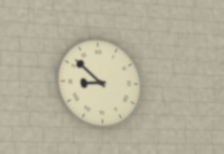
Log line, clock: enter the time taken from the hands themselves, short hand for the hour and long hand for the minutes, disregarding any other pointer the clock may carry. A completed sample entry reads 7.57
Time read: 8.52
